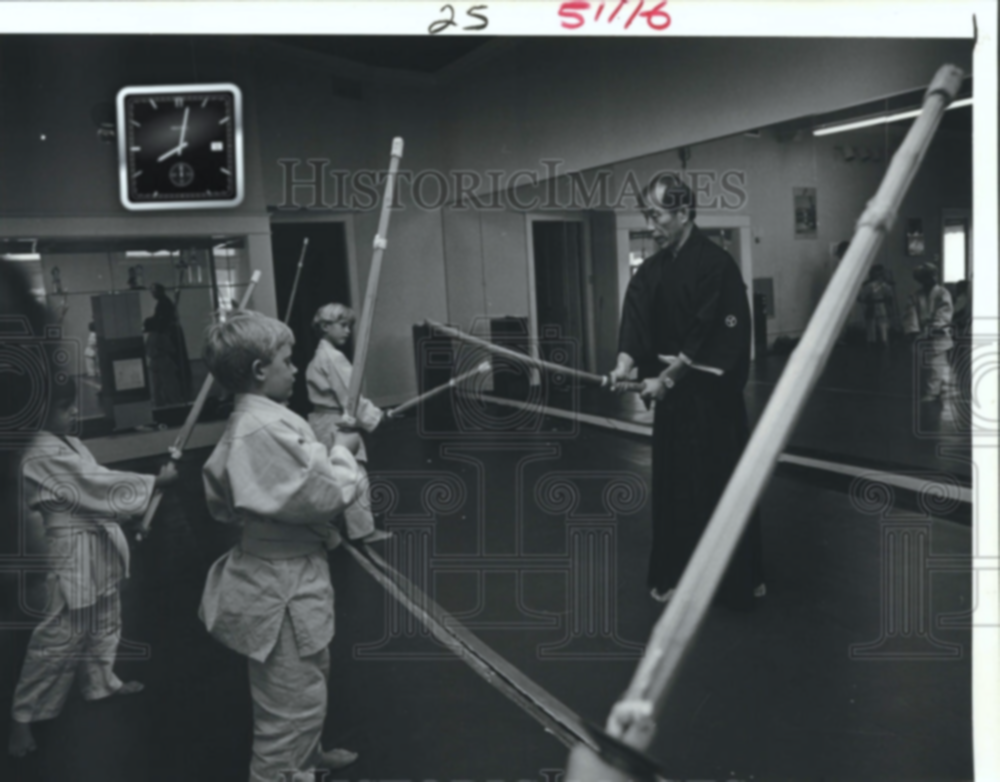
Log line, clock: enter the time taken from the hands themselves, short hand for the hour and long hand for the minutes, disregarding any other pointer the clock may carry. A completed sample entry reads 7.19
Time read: 8.02
